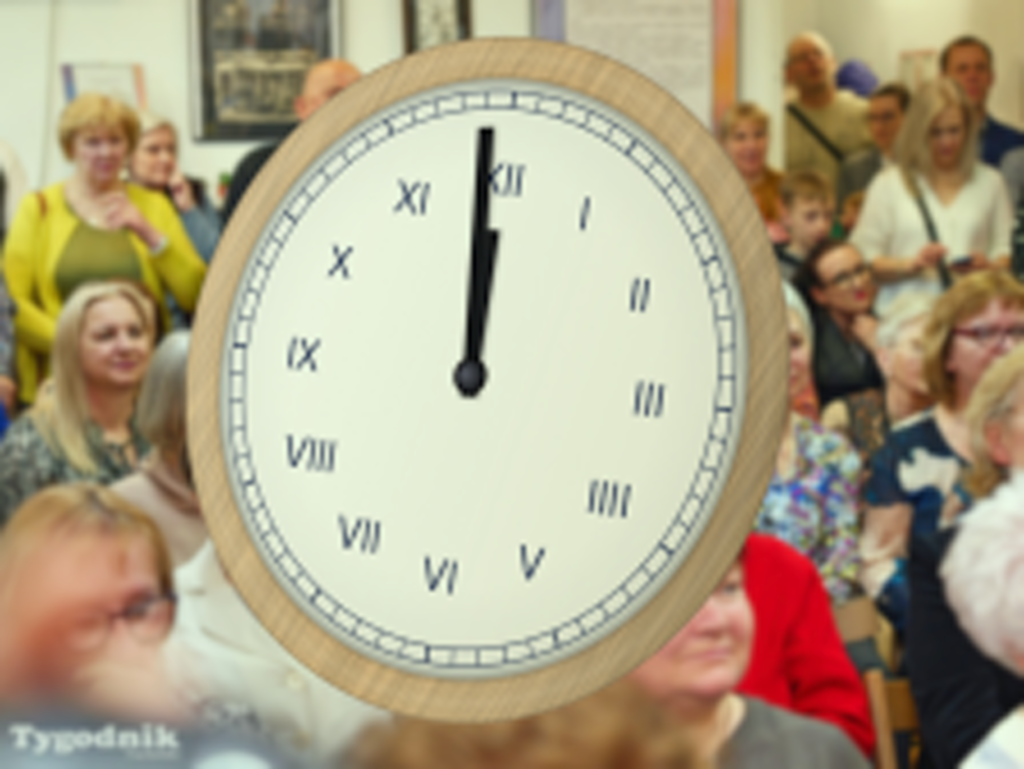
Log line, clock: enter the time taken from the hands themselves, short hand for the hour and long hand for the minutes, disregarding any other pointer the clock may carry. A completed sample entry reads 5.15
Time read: 11.59
